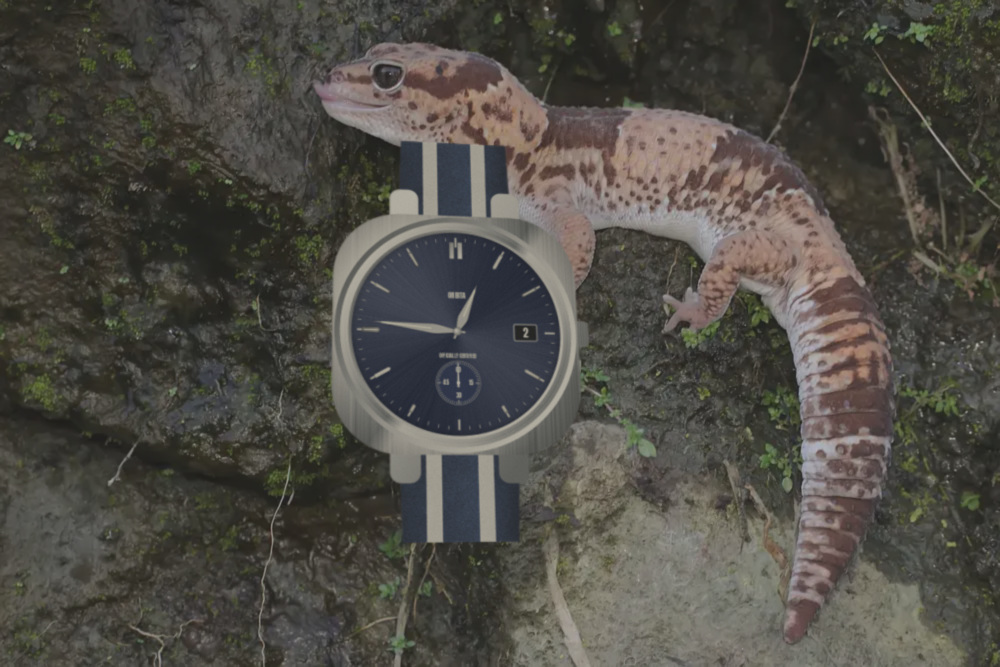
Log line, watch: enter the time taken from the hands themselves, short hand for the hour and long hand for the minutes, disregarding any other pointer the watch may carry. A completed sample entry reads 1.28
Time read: 12.46
